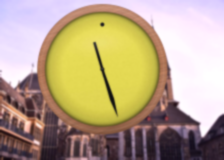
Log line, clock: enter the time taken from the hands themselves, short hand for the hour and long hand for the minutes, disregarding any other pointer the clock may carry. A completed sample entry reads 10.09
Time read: 11.27
